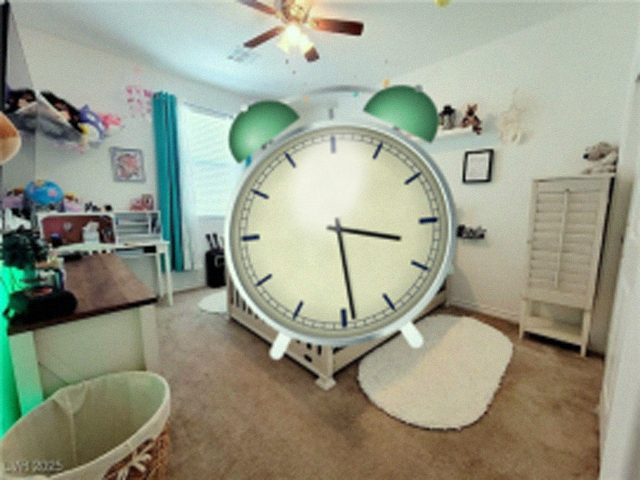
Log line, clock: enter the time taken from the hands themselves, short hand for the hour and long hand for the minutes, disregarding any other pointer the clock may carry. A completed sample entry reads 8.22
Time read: 3.29
